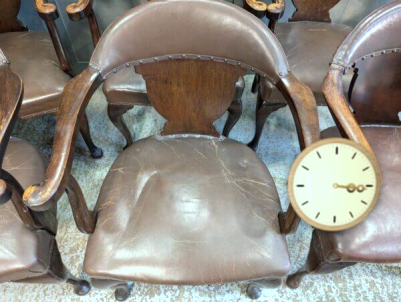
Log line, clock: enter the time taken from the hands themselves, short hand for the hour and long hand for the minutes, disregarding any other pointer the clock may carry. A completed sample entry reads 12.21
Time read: 3.16
